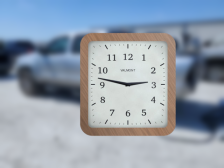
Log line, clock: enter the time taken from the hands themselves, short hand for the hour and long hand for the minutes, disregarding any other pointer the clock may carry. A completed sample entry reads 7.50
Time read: 2.47
